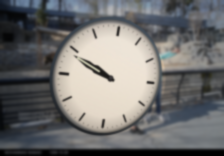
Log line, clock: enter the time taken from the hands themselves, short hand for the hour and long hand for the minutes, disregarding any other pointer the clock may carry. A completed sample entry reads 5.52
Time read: 9.49
